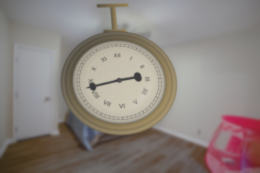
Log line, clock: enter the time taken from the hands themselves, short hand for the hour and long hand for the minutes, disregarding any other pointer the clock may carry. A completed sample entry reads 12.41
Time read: 2.43
